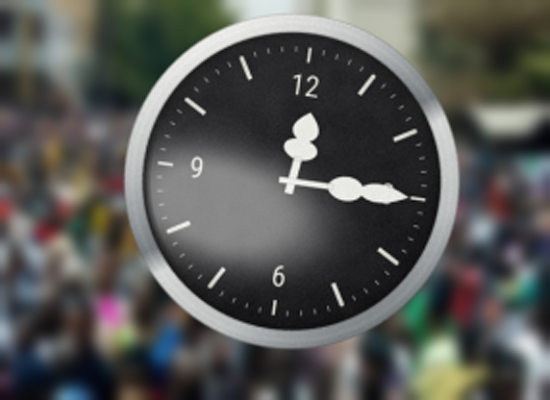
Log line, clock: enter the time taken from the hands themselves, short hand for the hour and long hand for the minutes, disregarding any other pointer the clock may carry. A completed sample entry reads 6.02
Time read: 12.15
